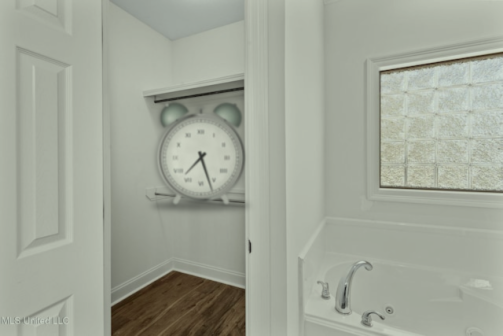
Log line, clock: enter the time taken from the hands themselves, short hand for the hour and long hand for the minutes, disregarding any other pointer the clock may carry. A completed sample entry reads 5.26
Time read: 7.27
